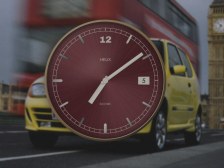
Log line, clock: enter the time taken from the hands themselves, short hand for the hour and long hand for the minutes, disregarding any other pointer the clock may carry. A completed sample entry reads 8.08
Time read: 7.09
